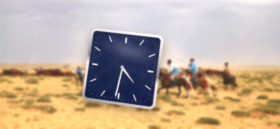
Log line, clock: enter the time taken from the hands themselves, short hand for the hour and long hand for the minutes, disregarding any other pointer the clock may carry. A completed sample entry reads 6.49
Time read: 4.31
